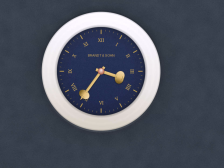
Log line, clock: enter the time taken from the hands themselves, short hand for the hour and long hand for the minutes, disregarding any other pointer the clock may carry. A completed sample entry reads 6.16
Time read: 3.36
